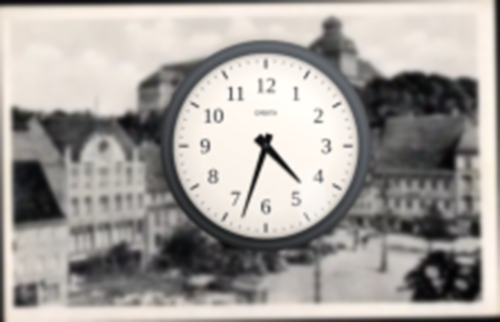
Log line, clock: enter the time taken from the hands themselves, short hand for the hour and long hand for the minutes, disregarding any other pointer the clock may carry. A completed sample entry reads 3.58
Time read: 4.33
